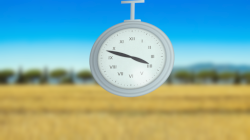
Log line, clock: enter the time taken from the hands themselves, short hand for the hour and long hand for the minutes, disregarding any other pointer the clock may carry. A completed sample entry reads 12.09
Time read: 3.48
